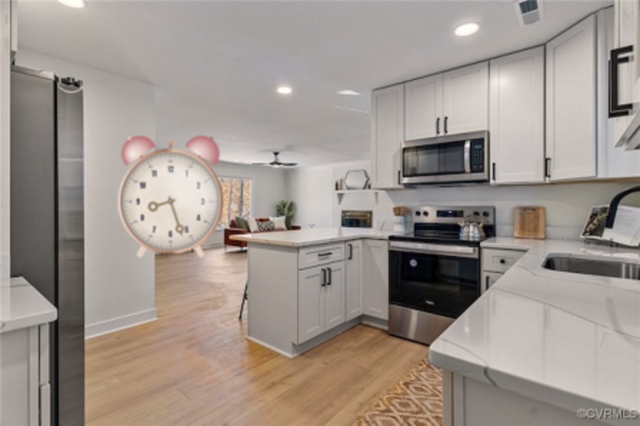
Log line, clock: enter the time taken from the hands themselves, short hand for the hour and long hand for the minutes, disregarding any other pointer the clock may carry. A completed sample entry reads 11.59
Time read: 8.27
